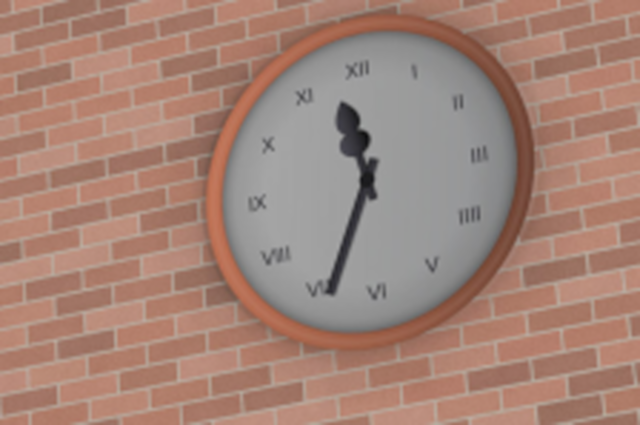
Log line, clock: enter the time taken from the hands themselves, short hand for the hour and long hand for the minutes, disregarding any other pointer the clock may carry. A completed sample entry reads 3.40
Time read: 11.34
